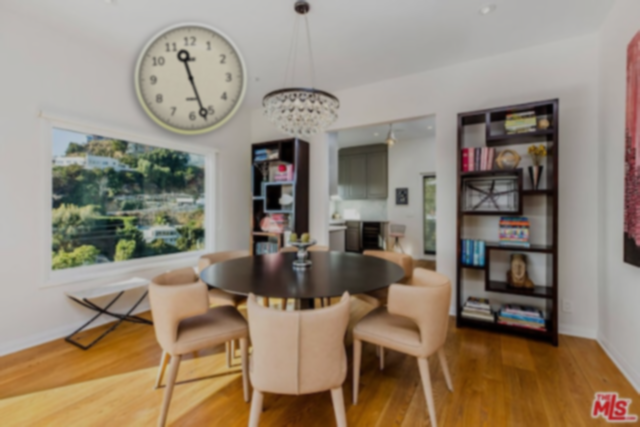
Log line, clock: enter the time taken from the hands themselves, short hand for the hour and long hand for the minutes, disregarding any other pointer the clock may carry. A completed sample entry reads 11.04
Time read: 11.27
